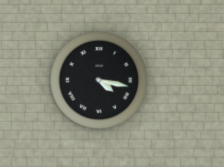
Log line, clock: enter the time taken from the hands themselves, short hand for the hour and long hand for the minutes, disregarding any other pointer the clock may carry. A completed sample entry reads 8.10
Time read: 4.17
